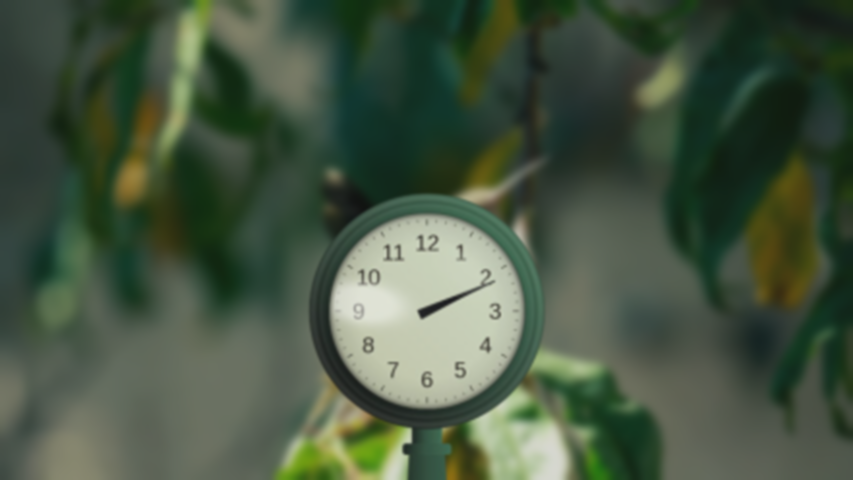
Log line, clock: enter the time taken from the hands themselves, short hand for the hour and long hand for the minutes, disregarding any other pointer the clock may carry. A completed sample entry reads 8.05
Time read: 2.11
